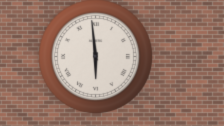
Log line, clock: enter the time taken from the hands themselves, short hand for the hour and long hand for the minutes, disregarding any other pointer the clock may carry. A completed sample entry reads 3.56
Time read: 5.59
